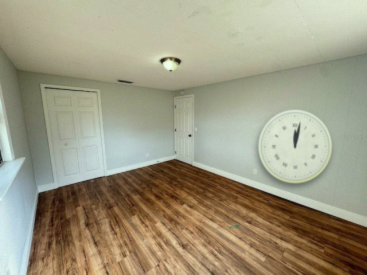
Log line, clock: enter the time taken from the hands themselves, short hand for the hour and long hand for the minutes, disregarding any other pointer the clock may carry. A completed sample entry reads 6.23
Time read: 12.02
